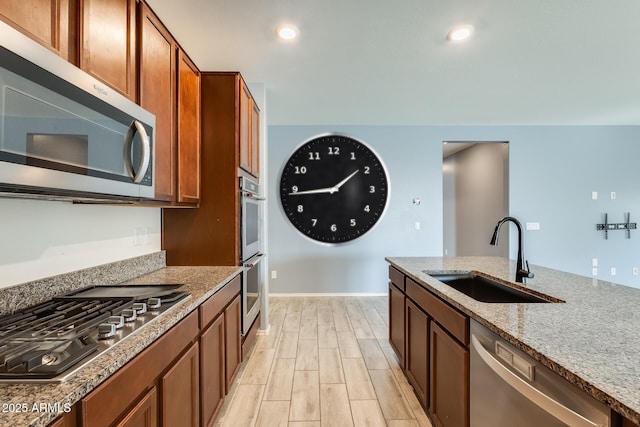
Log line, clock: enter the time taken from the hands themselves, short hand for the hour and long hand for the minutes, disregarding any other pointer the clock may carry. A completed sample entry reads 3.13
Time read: 1.44
